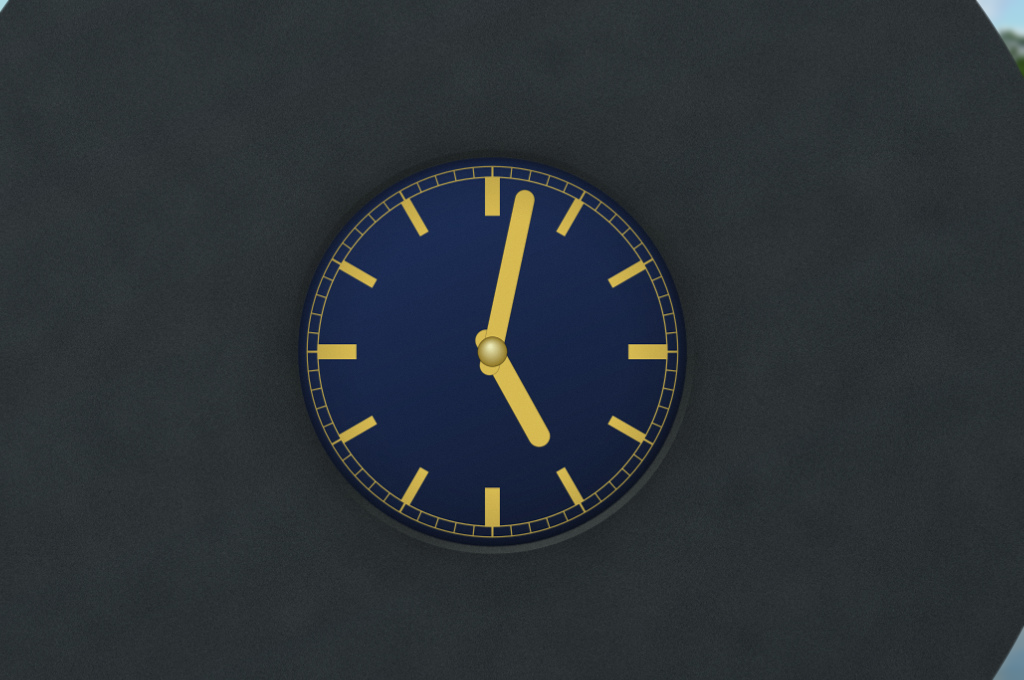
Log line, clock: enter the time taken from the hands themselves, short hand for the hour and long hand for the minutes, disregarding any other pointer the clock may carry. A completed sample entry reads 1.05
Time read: 5.02
